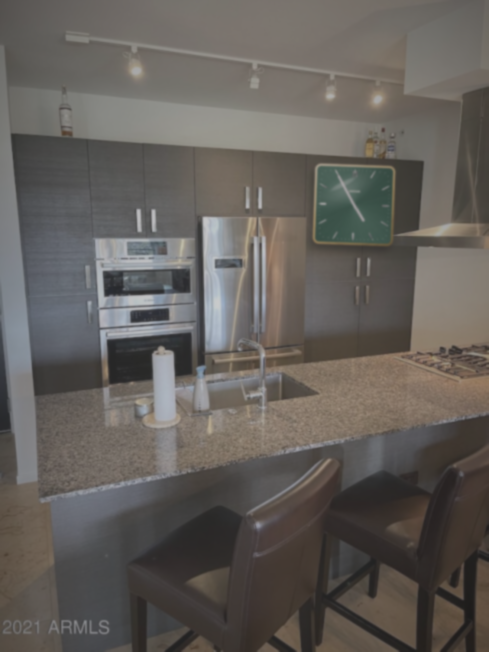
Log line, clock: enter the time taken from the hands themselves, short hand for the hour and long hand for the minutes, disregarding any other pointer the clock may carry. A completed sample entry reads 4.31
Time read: 4.55
